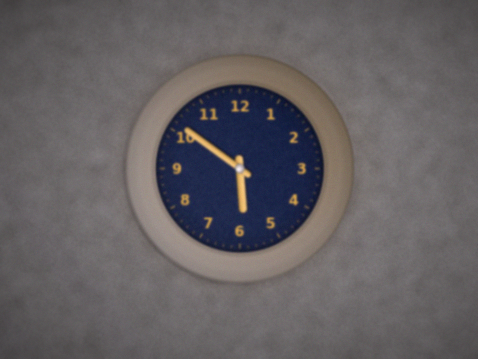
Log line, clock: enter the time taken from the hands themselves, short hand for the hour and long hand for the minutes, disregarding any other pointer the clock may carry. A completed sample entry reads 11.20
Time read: 5.51
